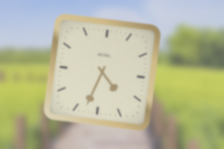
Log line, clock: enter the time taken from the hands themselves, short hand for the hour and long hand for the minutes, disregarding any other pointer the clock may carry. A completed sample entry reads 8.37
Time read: 4.33
